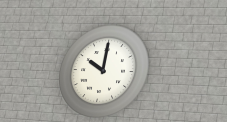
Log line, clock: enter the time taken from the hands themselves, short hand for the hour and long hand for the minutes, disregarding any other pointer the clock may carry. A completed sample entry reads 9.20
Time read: 10.00
